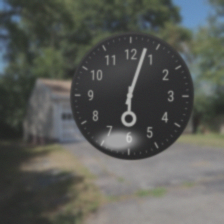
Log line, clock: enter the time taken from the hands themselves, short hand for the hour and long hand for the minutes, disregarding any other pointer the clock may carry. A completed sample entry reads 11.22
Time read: 6.03
